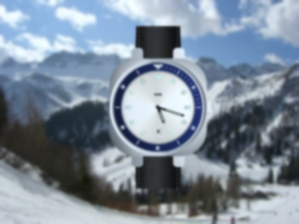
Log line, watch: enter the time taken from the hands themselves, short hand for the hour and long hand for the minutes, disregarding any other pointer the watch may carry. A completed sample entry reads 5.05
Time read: 5.18
